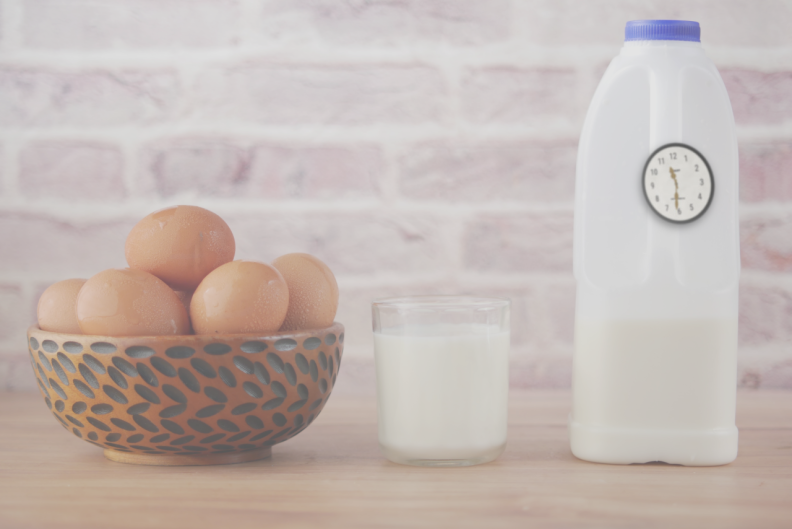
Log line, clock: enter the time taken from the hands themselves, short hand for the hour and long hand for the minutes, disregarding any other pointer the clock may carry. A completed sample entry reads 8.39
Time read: 11.31
